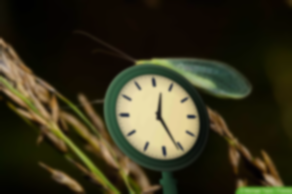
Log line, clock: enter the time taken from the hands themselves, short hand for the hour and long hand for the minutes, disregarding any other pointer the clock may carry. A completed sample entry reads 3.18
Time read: 12.26
